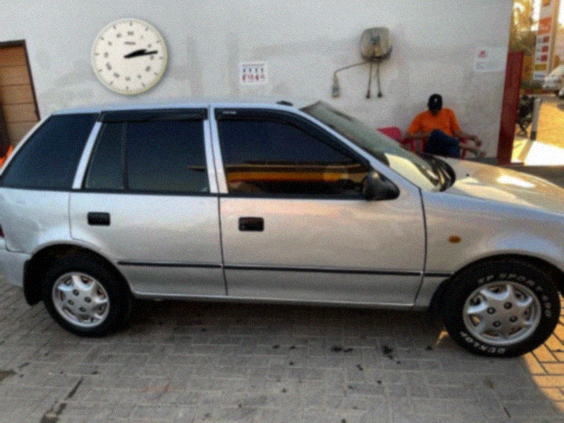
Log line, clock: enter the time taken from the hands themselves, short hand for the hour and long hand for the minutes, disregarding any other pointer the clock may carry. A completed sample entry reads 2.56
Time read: 2.13
